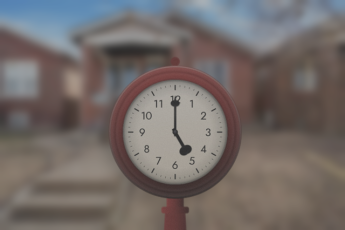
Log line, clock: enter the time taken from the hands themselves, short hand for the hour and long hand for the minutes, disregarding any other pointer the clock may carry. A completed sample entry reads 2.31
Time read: 5.00
